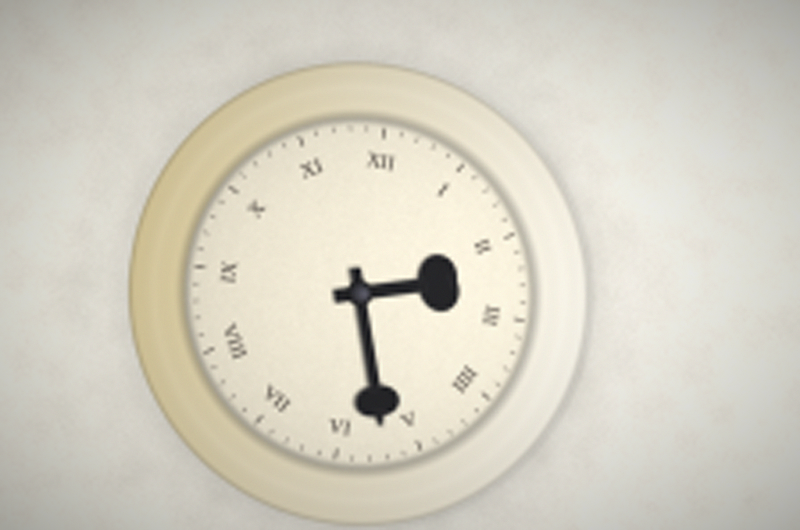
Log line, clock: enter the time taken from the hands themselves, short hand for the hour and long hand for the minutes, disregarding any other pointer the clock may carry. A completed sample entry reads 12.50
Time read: 2.27
